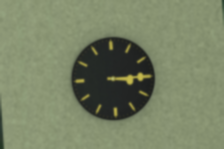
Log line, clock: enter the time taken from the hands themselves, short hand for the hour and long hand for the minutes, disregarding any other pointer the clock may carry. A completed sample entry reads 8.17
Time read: 3.15
